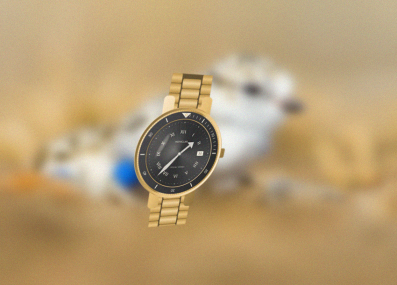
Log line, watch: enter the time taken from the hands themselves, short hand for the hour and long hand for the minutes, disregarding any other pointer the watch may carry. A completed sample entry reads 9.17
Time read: 1.37
